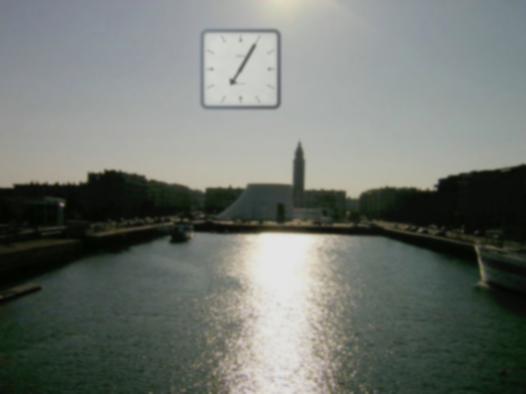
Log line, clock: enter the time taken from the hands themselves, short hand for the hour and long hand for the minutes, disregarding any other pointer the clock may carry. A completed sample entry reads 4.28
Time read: 7.05
